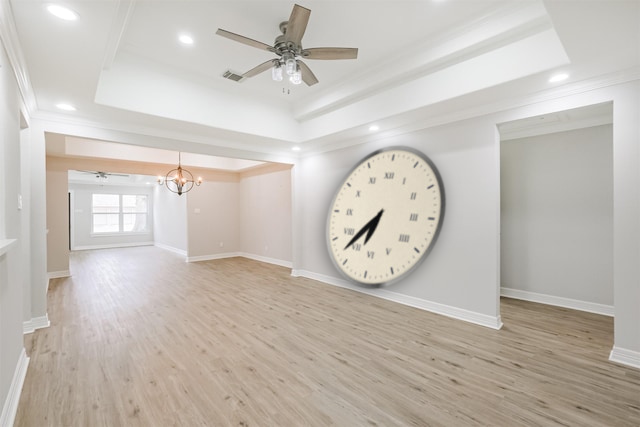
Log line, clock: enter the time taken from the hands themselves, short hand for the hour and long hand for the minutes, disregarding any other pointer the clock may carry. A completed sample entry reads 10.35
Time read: 6.37
